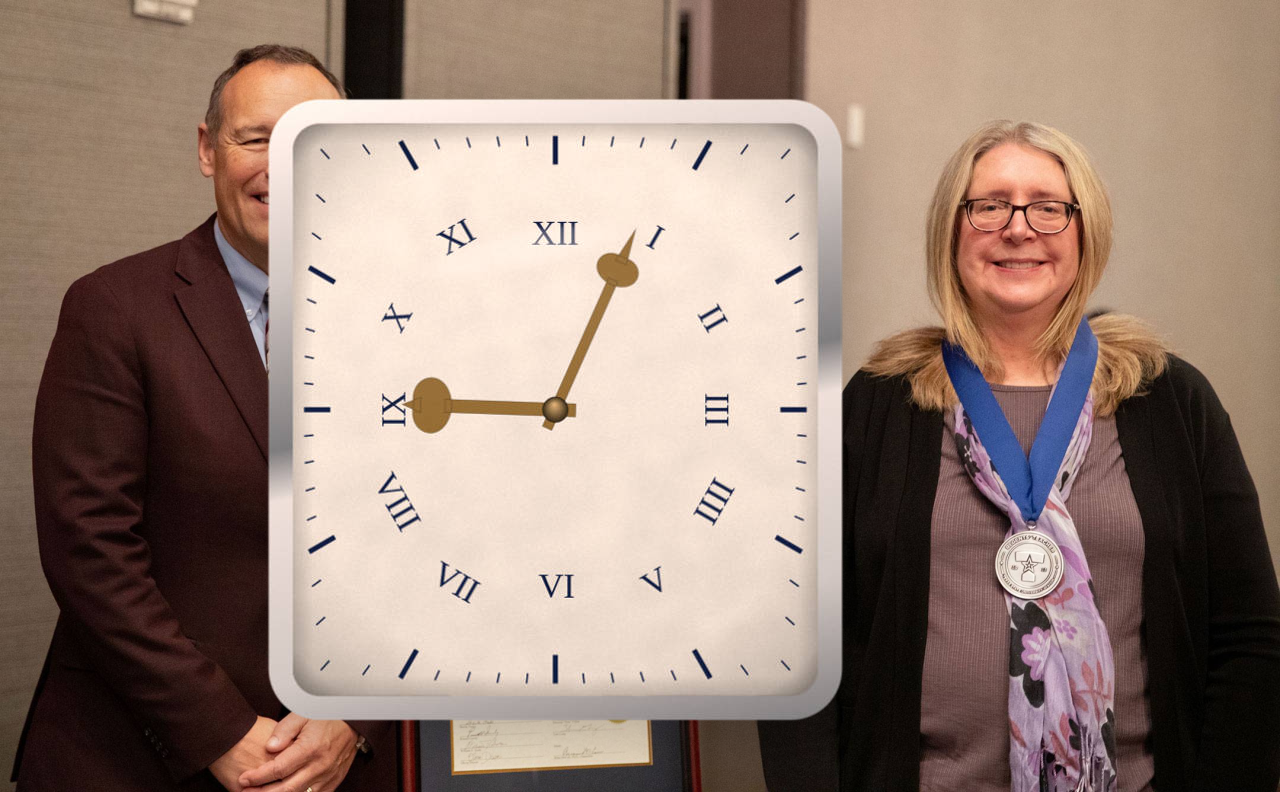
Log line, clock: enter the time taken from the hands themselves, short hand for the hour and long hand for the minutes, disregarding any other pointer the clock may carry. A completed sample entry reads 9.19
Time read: 9.04
